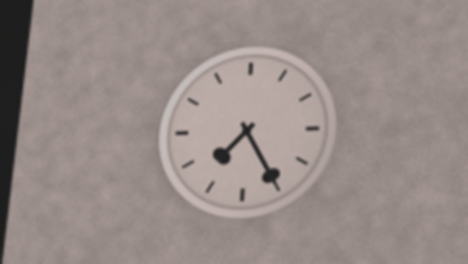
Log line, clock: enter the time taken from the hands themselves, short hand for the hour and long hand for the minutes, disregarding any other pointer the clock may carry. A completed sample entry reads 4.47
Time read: 7.25
